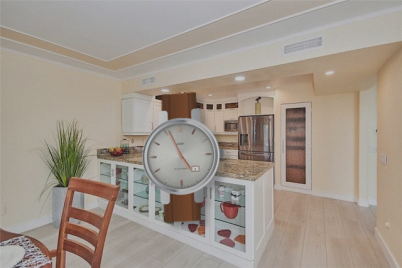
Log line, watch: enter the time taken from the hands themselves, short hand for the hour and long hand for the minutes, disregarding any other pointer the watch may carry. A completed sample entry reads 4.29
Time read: 4.56
